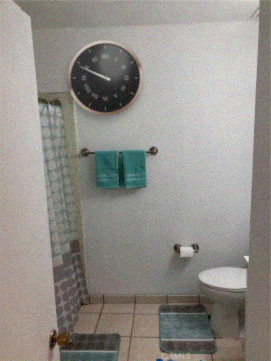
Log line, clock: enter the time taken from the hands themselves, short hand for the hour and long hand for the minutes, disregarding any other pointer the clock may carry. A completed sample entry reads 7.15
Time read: 9.49
